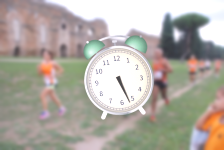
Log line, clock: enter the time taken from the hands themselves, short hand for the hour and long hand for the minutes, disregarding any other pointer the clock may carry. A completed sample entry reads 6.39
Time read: 5.27
